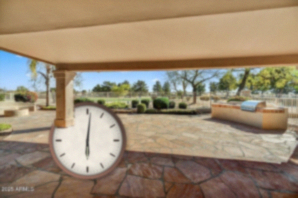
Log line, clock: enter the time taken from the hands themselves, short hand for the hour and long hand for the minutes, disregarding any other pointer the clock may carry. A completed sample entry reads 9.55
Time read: 6.01
